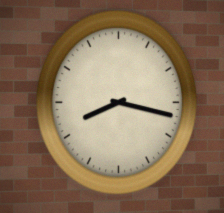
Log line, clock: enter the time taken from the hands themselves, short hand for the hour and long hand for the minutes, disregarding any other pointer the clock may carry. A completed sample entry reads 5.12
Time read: 8.17
